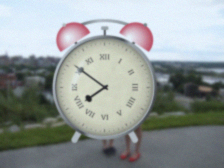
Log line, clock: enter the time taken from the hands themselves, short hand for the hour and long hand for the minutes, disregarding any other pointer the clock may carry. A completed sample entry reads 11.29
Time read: 7.51
